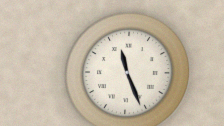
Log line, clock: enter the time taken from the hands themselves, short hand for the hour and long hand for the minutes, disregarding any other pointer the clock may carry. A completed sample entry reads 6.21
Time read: 11.26
